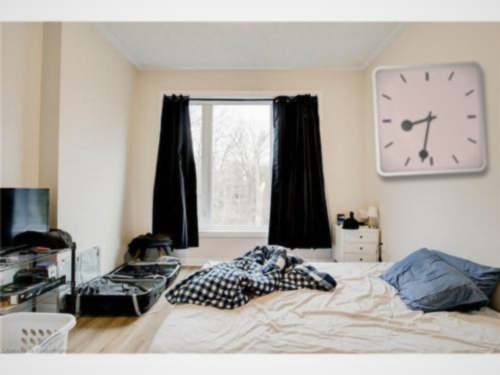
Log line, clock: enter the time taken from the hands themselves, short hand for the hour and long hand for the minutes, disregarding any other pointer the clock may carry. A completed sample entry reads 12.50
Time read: 8.32
